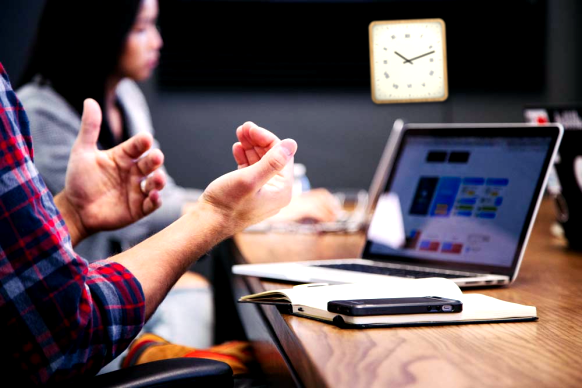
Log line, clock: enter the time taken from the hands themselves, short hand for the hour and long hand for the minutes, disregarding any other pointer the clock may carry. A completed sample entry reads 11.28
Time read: 10.12
